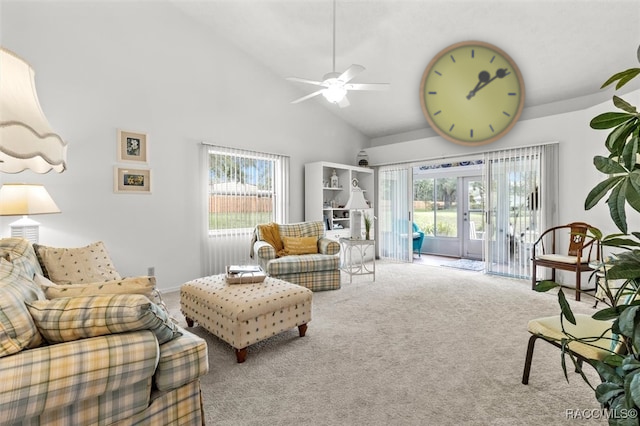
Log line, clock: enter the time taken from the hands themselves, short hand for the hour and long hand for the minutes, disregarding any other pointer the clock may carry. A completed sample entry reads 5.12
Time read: 1.09
